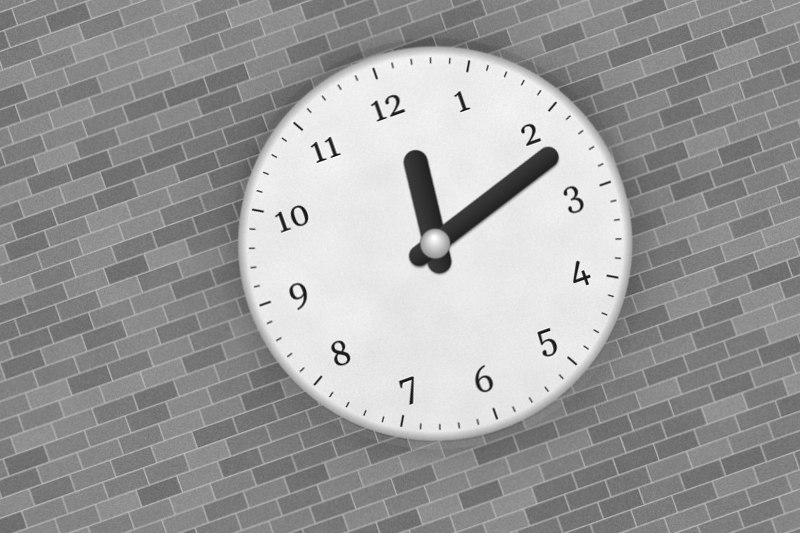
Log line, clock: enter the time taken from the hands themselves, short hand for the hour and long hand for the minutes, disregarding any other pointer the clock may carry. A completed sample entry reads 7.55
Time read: 12.12
